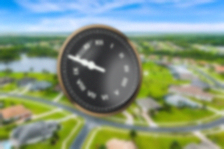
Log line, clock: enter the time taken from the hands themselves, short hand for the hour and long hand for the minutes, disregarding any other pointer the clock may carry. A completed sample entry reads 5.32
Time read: 9.49
